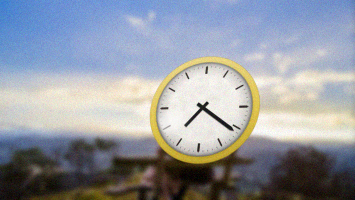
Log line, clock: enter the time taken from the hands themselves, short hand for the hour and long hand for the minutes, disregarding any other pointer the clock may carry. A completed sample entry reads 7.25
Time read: 7.21
